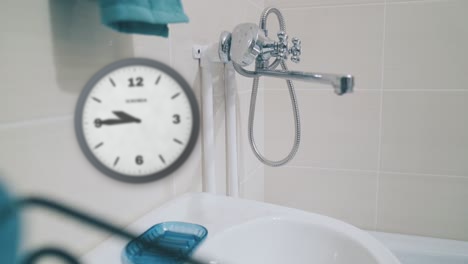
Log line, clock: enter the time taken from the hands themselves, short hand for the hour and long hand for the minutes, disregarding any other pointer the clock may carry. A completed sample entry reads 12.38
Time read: 9.45
